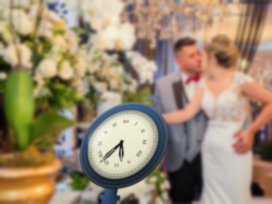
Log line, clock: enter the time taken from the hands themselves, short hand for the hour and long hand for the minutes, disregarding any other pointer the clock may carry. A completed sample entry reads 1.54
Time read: 5.37
